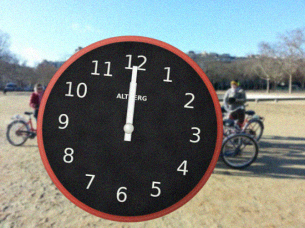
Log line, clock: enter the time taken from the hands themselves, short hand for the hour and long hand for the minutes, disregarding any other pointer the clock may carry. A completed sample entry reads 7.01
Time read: 12.00
